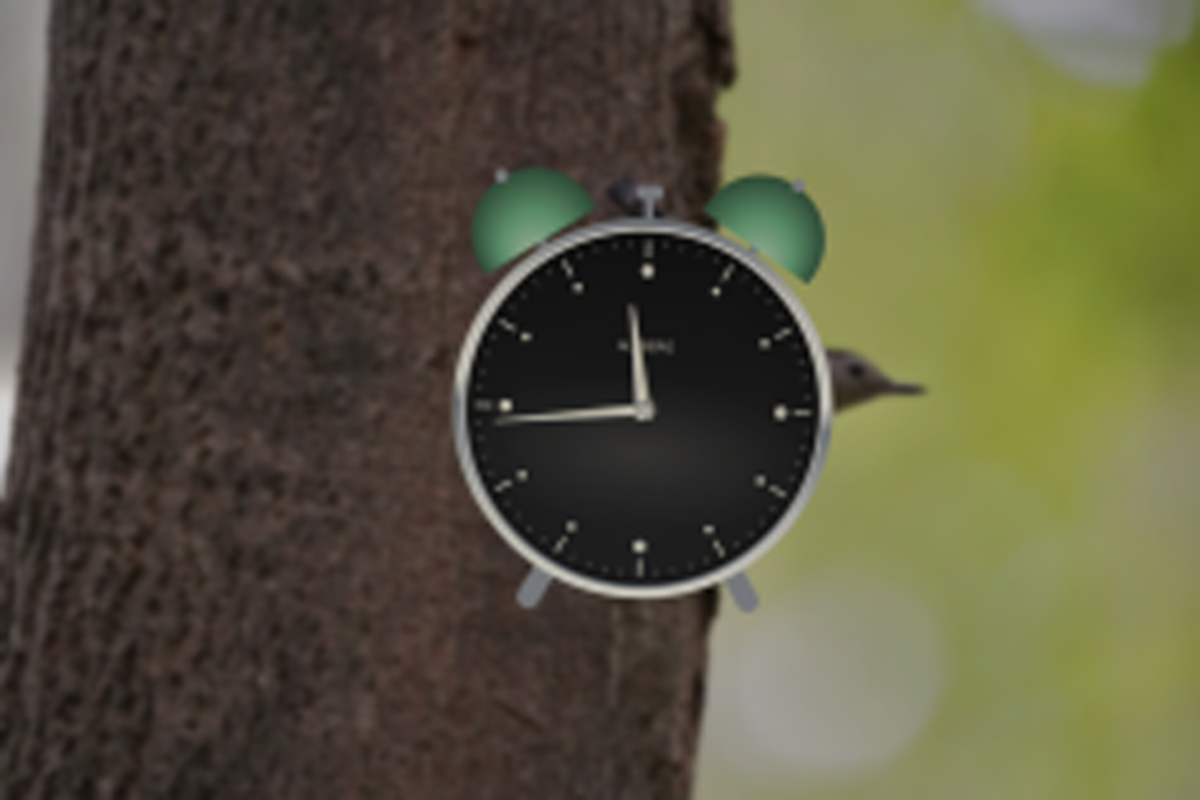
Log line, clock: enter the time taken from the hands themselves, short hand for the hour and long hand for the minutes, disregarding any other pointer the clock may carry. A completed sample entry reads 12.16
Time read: 11.44
